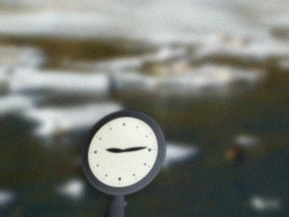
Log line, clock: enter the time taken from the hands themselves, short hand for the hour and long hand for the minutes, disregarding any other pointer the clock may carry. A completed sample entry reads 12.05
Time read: 9.14
